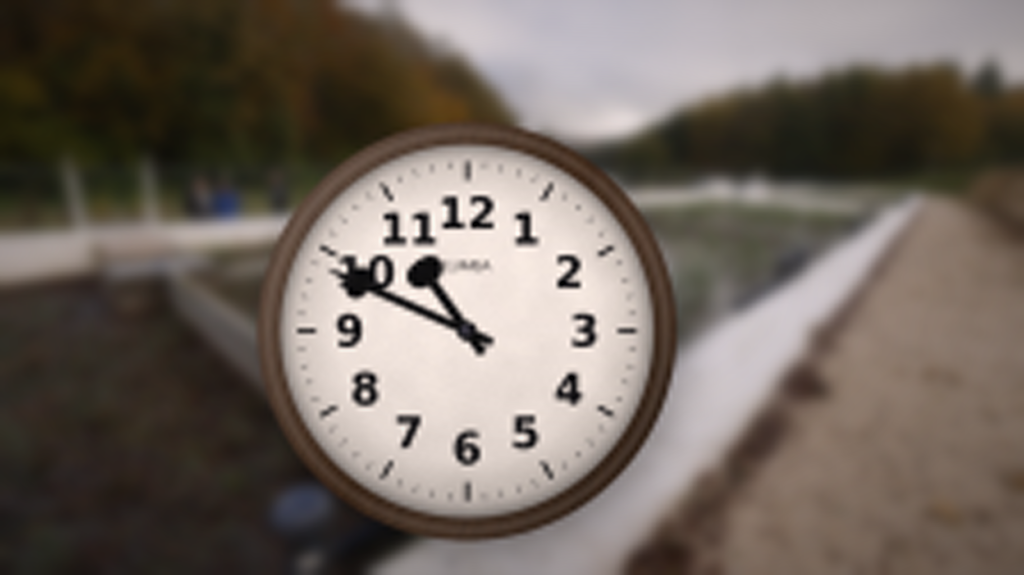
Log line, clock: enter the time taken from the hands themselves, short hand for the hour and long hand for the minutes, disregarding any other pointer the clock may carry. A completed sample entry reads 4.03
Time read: 10.49
